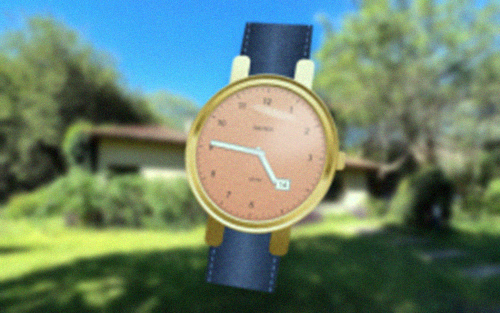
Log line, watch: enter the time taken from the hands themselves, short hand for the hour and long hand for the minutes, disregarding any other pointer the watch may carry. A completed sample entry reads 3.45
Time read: 4.46
